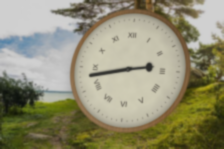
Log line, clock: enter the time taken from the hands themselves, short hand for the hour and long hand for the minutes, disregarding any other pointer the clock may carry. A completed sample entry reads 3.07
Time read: 2.43
